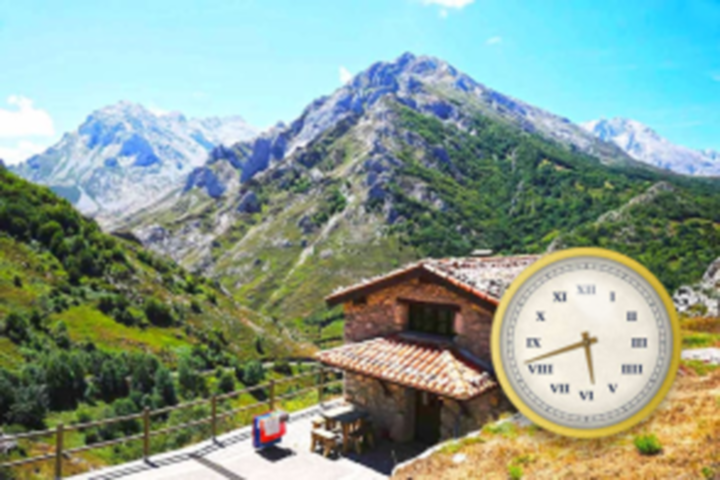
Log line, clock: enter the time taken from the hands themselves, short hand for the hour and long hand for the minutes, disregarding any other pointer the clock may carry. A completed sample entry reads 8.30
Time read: 5.42
